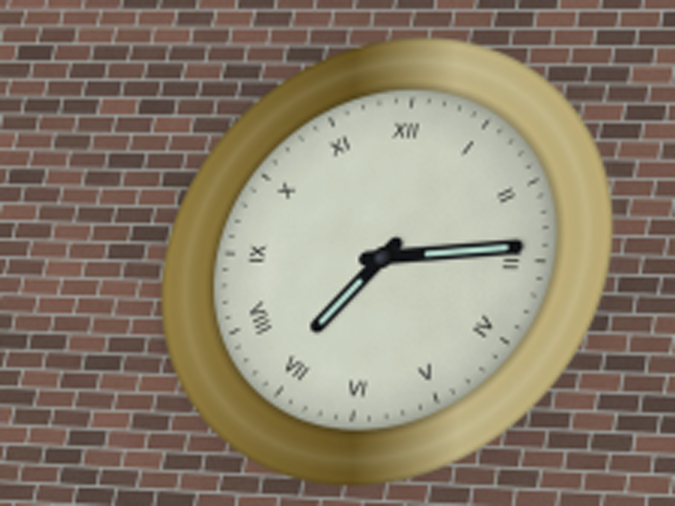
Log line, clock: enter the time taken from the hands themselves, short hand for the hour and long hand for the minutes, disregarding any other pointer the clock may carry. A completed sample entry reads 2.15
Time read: 7.14
